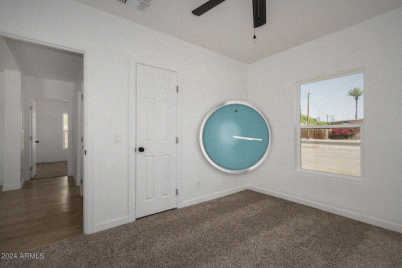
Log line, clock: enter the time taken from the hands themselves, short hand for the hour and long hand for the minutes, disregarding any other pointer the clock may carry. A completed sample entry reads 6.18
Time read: 3.16
